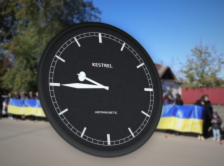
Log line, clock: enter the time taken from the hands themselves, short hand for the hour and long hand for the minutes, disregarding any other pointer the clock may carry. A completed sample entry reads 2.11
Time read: 9.45
